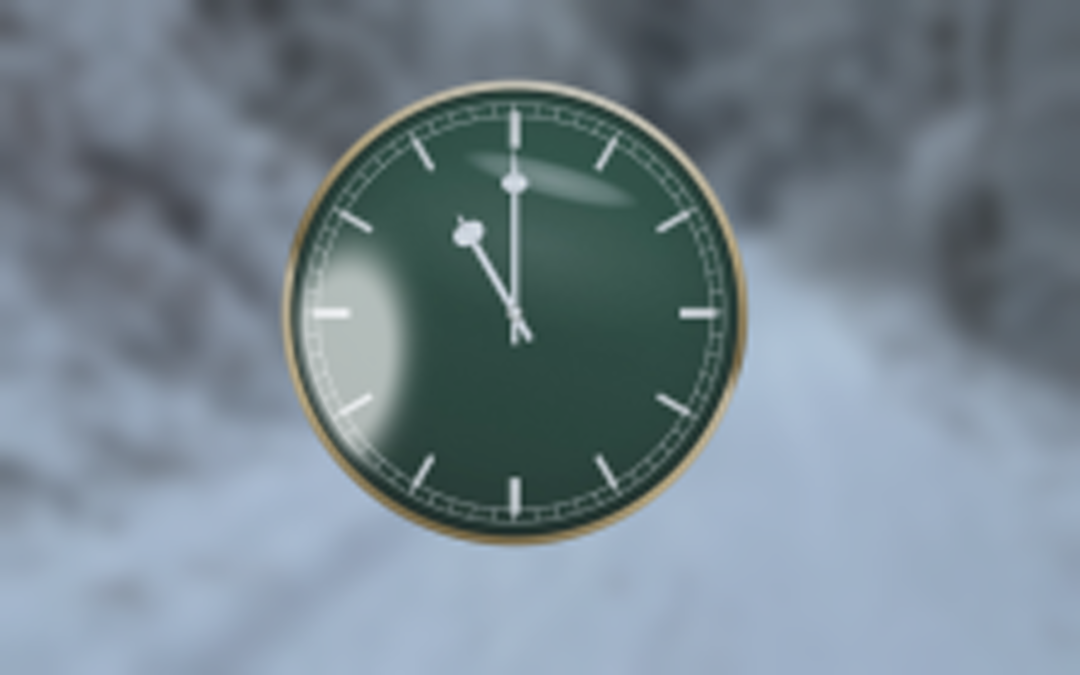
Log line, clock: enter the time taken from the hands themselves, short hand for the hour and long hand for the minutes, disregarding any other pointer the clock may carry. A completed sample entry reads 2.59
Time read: 11.00
